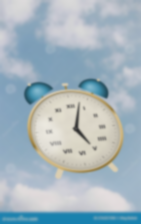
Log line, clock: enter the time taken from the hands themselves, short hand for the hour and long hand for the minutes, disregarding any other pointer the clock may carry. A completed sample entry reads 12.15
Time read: 5.03
